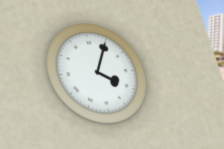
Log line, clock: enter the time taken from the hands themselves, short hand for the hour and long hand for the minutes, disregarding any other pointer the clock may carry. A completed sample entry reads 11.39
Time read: 4.05
